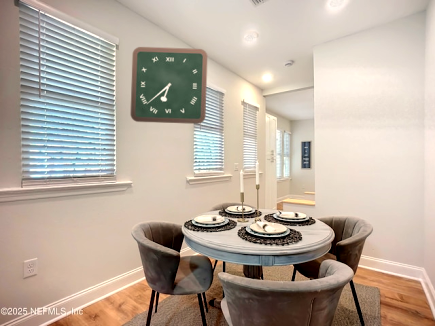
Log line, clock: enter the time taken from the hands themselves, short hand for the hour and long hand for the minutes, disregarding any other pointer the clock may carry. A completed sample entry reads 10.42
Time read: 6.38
